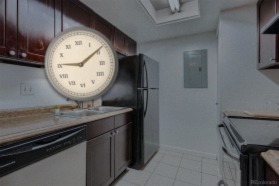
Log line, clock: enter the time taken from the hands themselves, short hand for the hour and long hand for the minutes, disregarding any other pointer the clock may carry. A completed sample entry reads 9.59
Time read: 9.09
